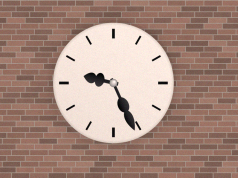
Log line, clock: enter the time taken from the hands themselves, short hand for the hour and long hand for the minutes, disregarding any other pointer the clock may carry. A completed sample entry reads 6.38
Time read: 9.26
